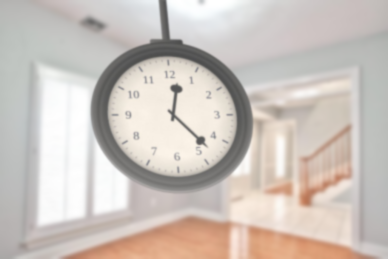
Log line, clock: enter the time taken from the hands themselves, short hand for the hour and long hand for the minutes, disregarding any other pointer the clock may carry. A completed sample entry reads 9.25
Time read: 12.23
